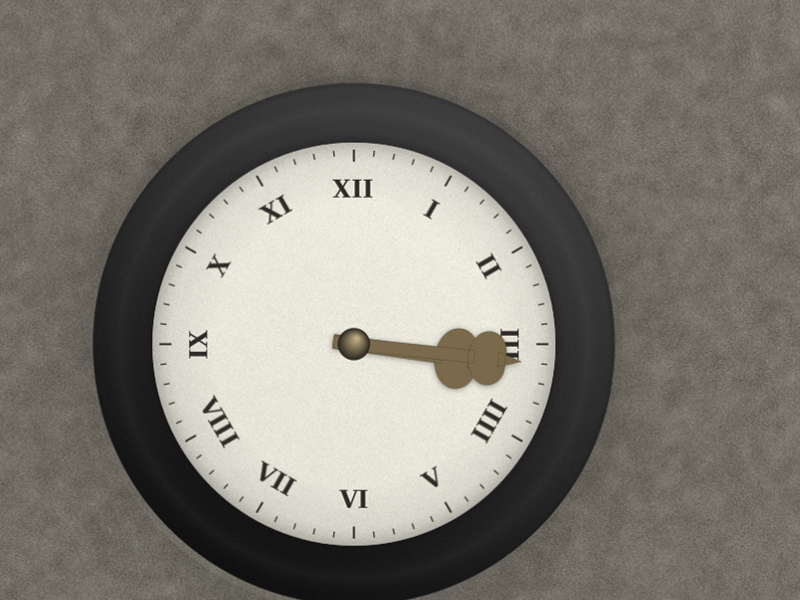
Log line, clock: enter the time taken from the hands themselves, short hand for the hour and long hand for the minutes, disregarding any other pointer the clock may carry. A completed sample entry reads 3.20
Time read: 3.16
